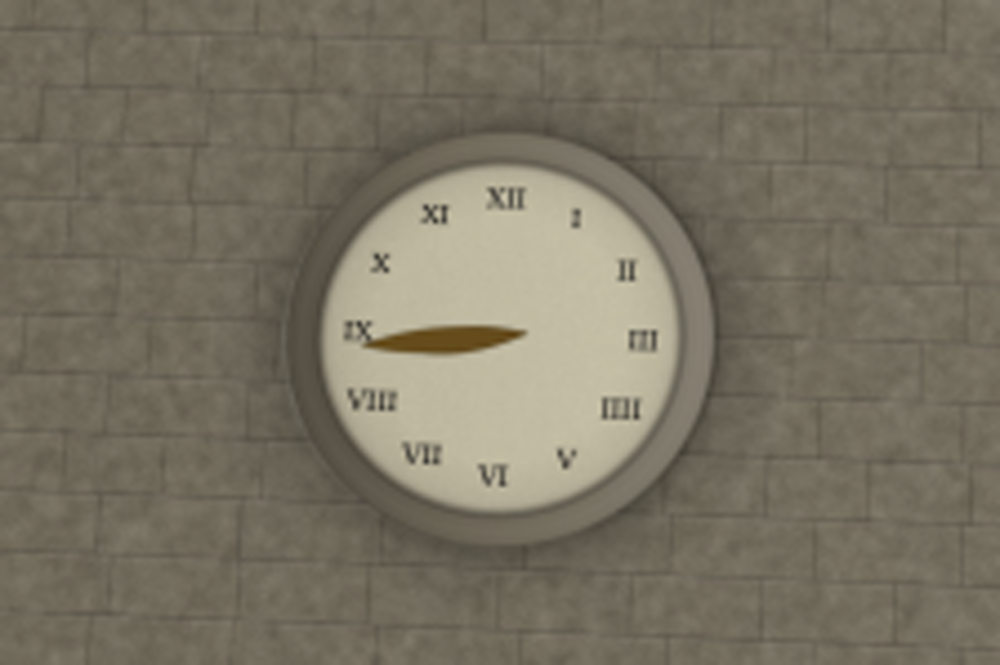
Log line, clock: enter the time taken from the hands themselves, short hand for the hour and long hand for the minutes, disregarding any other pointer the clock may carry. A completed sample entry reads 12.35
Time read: 8.44
